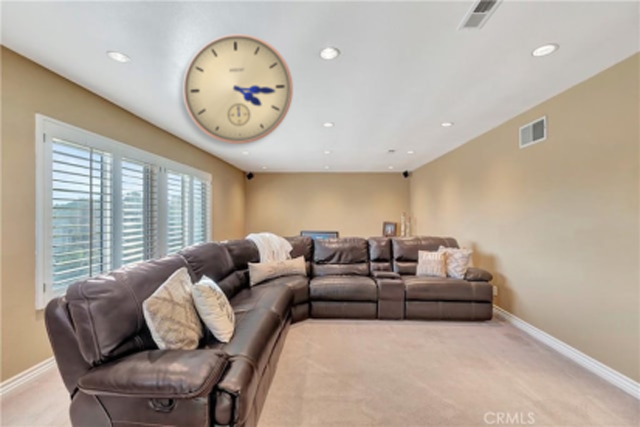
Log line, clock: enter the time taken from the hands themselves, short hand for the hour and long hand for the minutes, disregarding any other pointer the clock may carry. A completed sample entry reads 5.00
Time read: 4.16
